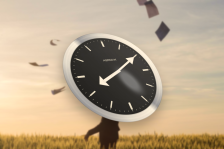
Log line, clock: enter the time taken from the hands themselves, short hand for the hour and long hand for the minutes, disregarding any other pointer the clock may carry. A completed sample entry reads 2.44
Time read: 8.10
